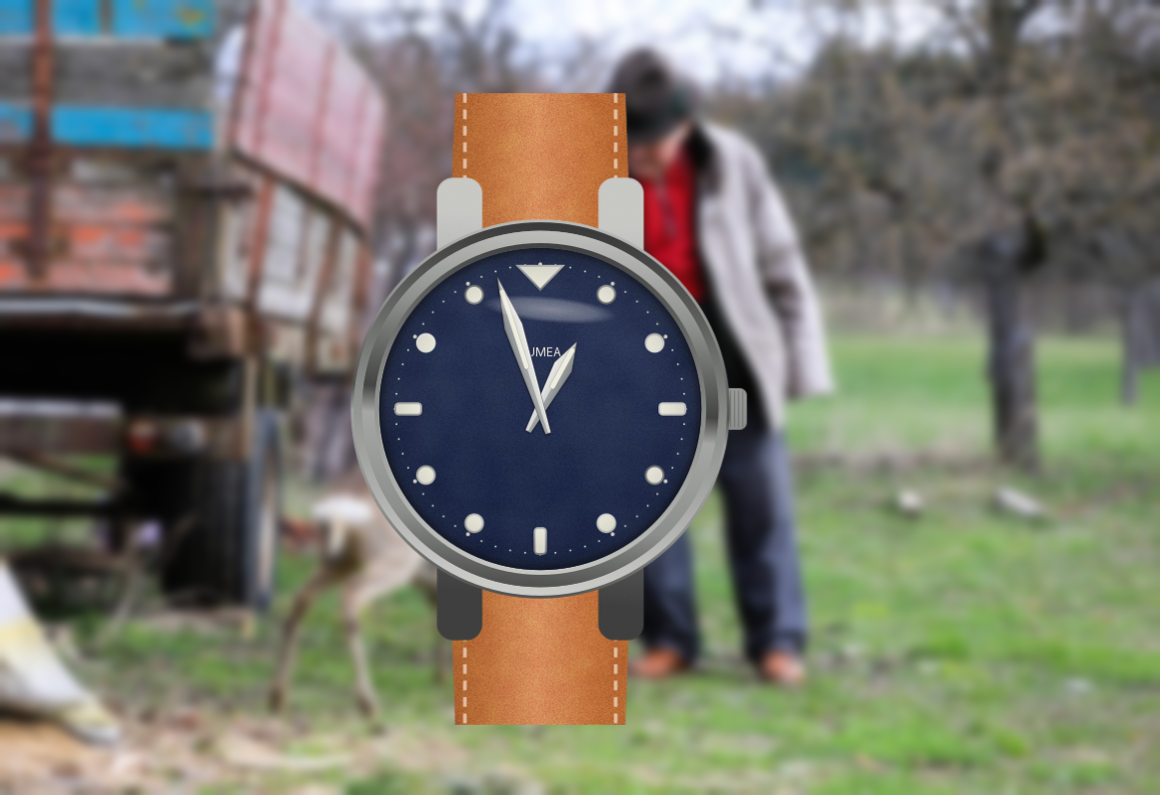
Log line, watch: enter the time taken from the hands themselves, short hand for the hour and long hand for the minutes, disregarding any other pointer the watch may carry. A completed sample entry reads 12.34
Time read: 12.57
